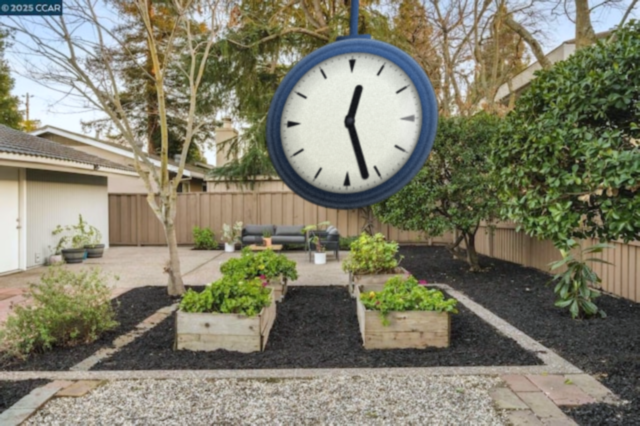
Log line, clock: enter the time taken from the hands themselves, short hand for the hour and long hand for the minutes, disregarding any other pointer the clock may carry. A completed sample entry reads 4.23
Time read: 12.27
